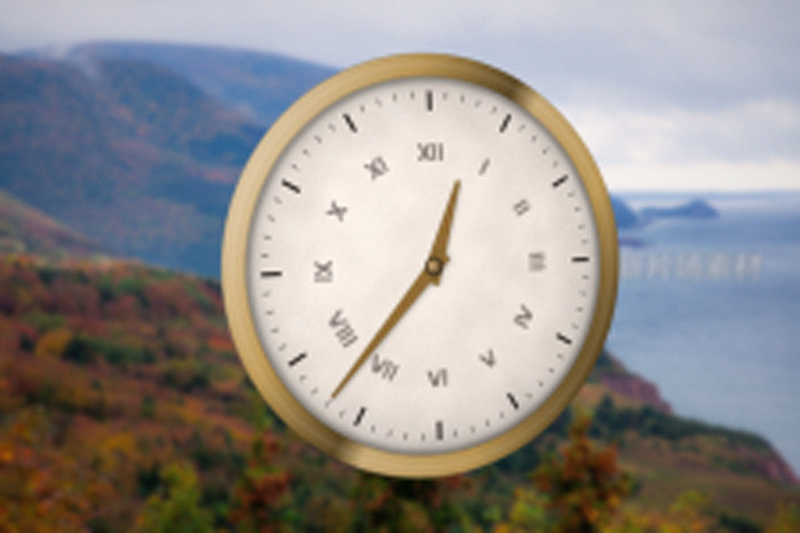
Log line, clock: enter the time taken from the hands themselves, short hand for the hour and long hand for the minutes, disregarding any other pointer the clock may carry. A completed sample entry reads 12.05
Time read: 12.37
